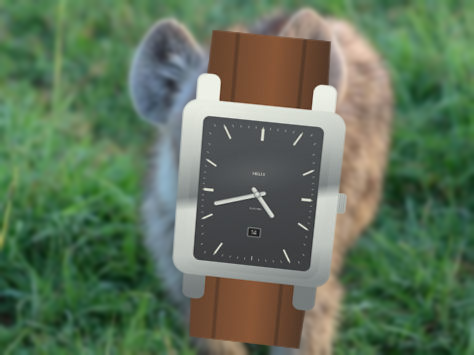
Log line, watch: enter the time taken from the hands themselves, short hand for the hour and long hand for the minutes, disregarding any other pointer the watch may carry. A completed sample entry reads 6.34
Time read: 4.42
